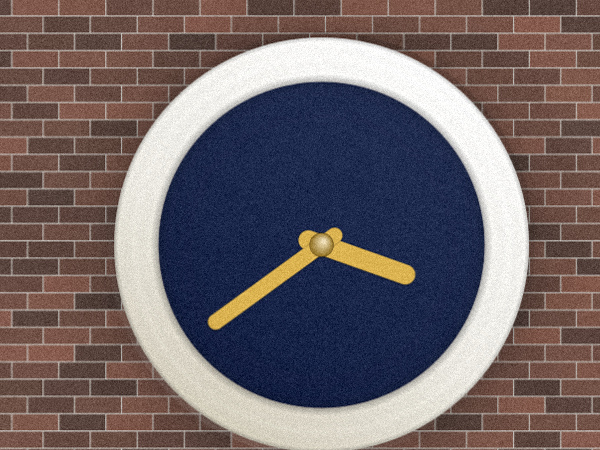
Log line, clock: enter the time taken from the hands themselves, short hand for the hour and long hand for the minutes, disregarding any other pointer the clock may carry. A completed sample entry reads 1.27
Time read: 3.39
